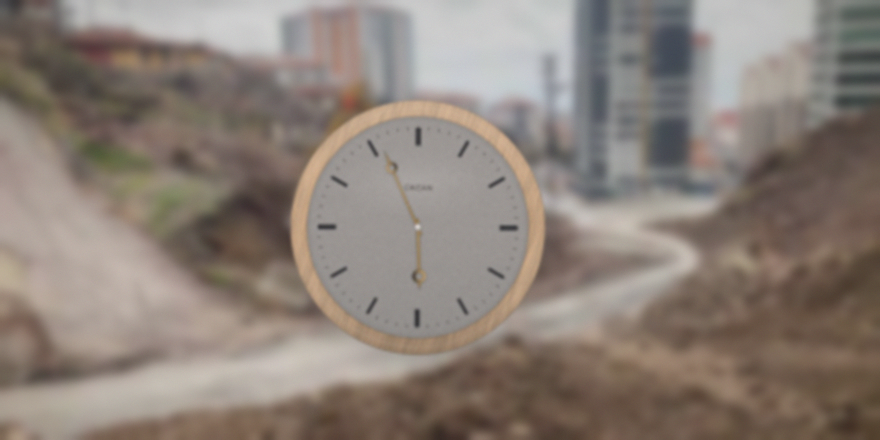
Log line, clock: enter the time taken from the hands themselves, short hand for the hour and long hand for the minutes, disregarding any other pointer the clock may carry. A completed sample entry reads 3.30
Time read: 5.56
